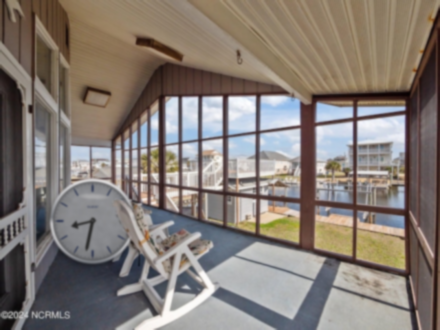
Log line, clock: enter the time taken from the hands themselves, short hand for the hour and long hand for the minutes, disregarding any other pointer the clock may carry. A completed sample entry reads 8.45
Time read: 8.32
